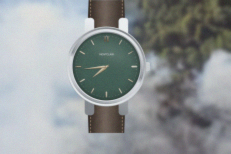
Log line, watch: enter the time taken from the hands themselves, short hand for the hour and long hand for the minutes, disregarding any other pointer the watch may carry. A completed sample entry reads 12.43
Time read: 7.44
